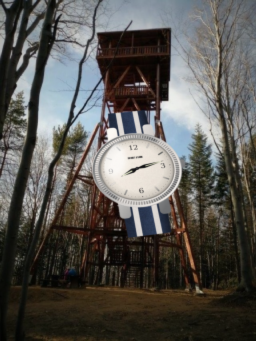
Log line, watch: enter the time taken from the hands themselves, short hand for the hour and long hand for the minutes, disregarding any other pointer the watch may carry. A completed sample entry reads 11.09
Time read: 8.13
